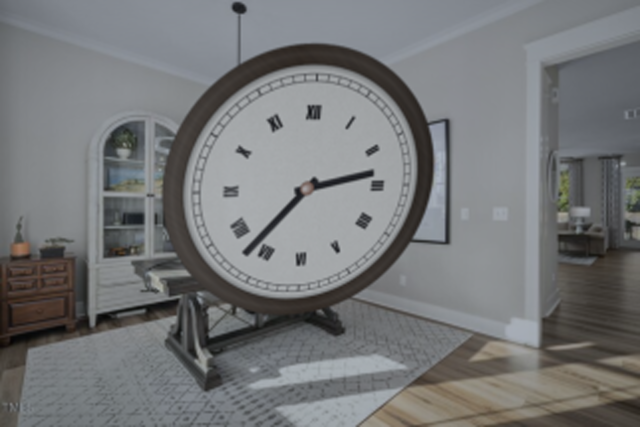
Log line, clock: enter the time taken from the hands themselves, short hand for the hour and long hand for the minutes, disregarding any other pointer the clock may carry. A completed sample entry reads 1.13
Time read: 2.37
